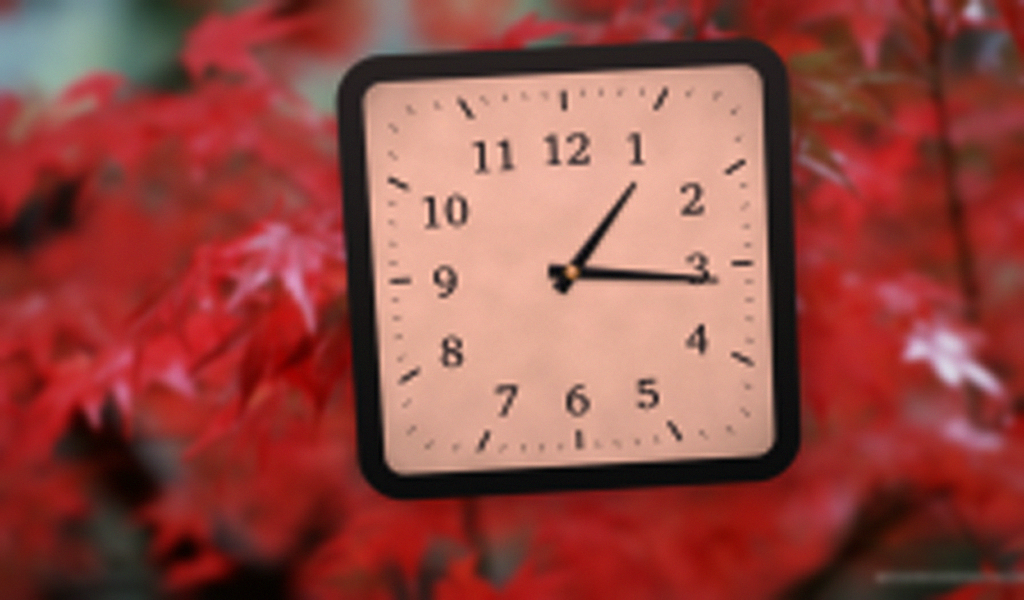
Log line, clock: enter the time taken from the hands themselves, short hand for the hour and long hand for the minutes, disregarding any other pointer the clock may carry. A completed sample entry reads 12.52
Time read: 1.16
